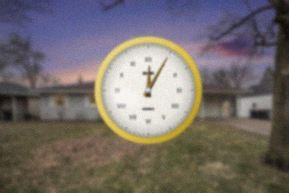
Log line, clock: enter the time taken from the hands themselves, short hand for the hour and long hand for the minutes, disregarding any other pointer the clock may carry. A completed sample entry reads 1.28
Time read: 12.05
